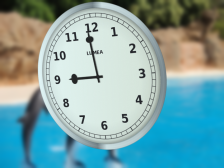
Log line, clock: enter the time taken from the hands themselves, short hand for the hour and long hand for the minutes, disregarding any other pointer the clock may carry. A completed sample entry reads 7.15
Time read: 8.59
